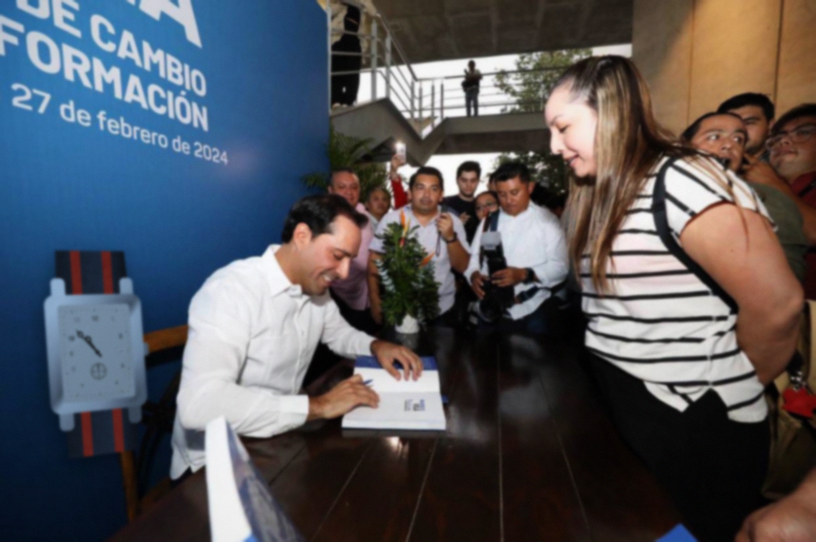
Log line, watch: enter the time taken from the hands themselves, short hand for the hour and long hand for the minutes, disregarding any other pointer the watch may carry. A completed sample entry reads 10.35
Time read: 10.53
